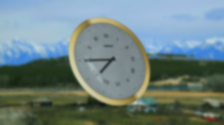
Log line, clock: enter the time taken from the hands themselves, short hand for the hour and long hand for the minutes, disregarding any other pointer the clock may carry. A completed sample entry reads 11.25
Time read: 7.45
